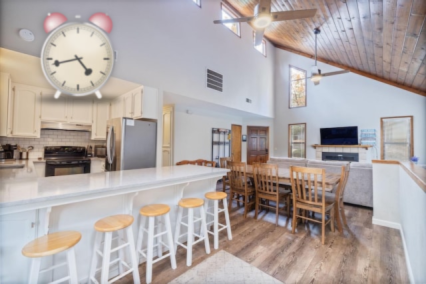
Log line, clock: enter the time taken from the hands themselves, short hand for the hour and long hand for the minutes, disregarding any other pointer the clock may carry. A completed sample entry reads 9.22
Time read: 4.43
